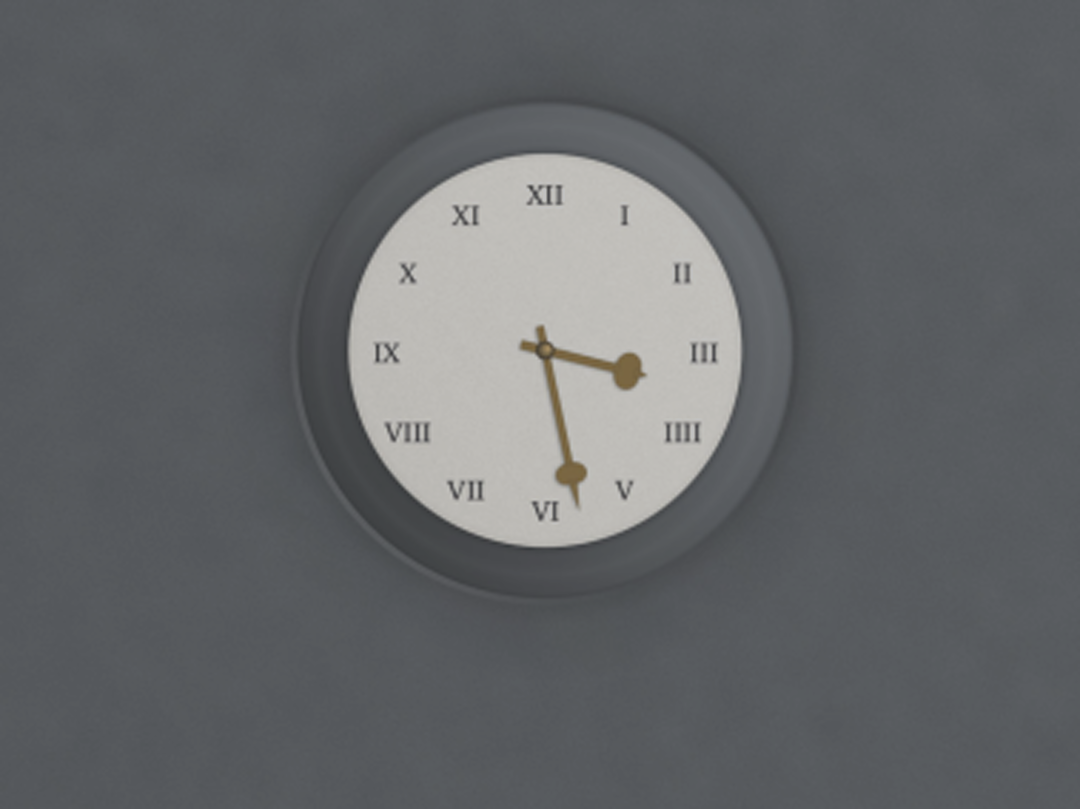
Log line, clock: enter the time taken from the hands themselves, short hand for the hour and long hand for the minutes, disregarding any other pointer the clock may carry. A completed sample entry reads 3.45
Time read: 3.28
